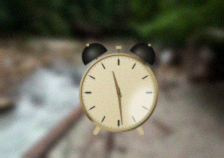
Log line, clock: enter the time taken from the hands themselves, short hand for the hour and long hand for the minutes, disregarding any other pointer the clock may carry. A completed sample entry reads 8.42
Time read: 11.29
